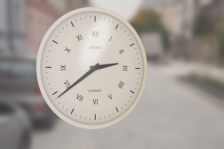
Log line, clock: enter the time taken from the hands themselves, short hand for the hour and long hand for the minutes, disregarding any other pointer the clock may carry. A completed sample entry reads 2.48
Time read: 2.39
